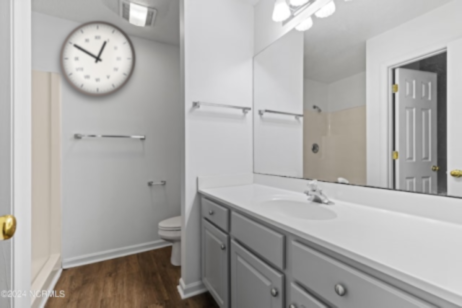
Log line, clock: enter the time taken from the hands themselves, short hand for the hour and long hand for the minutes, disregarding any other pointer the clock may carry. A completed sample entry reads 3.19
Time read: 12.50
